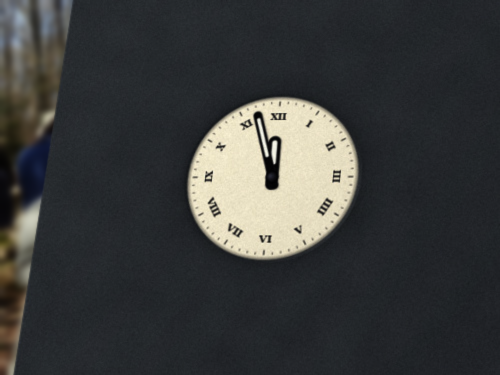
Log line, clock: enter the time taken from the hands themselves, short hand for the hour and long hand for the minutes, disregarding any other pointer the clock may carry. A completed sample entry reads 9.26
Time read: 11.57
